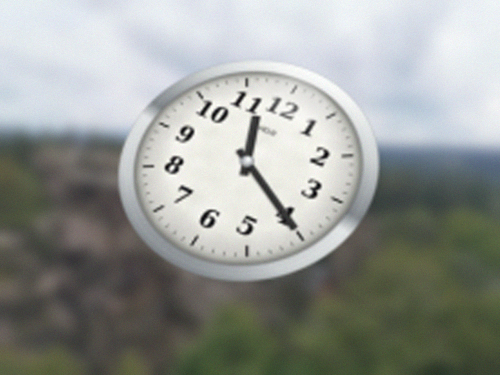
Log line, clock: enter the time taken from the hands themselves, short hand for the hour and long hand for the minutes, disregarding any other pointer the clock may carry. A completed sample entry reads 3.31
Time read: 11.20
